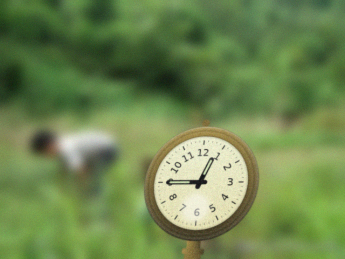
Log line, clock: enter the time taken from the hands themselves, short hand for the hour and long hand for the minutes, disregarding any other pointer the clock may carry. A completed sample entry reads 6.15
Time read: 12.45
